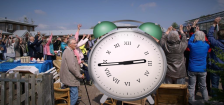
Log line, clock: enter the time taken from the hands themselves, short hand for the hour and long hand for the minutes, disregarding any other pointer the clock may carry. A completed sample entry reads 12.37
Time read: 2.44
